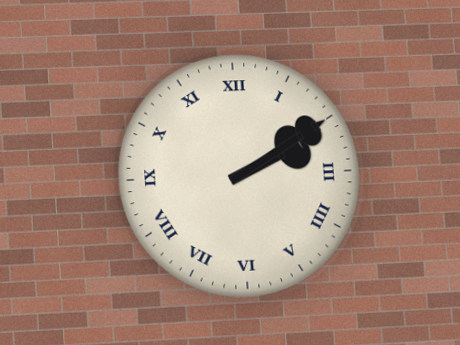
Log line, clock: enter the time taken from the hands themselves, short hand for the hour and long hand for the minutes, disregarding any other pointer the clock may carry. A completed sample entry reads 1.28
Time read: 2.10
